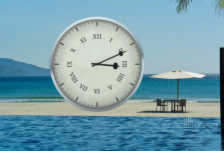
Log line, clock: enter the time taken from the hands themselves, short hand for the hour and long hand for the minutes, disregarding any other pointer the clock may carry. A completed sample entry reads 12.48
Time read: 3.11
